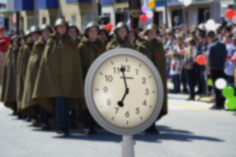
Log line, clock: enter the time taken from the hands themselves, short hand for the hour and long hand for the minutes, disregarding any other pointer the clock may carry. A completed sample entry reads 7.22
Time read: 6.58
